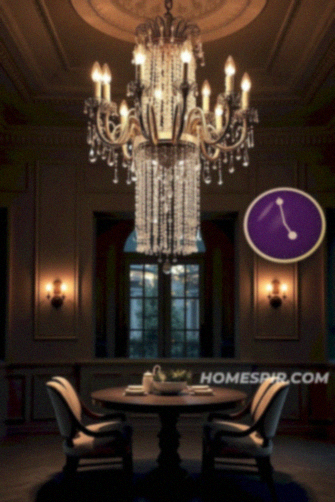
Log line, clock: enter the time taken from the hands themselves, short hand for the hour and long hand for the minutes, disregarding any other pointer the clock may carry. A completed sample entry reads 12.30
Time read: 4.58
